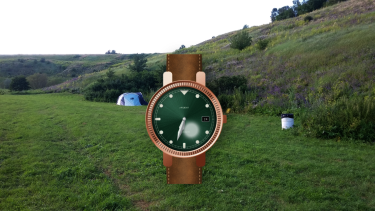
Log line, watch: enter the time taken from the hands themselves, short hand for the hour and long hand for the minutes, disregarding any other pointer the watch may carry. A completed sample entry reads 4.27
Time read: 6.33
